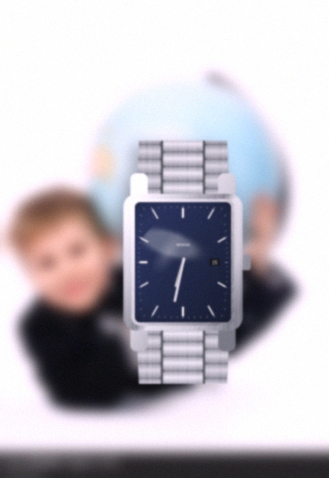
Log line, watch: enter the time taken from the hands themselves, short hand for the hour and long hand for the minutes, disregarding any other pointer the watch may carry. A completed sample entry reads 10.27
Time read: 6.32
